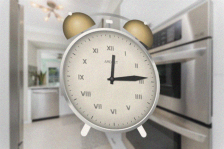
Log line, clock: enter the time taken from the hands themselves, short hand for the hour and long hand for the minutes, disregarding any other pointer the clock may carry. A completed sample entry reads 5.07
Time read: 12.14
